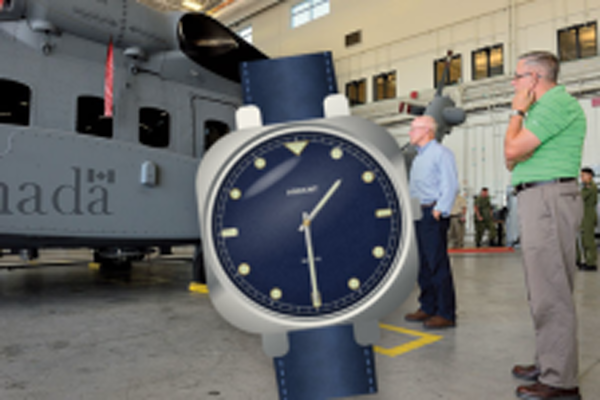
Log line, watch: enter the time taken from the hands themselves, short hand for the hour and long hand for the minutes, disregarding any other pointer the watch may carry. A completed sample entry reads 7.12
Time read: 1.30
